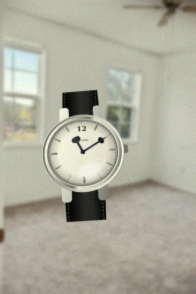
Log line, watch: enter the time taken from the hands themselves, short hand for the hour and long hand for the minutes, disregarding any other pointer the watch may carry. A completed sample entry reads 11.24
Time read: 11.10
